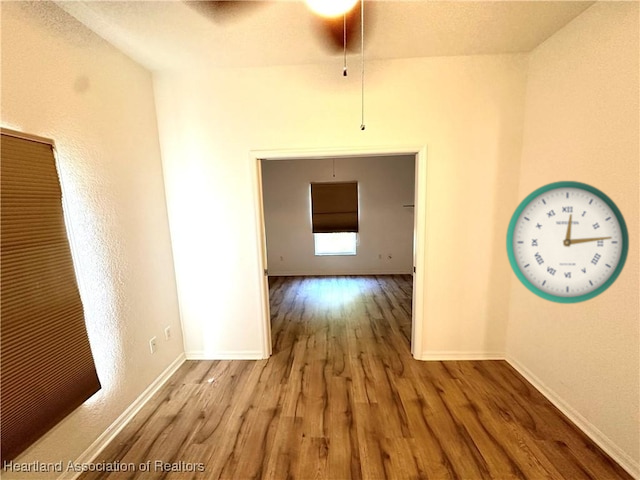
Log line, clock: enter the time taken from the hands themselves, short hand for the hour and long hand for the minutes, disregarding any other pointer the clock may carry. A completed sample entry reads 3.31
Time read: 12.14
